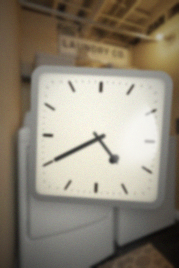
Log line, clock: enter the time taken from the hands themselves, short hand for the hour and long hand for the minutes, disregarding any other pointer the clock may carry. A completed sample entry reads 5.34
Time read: 4.40
